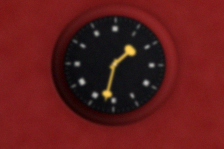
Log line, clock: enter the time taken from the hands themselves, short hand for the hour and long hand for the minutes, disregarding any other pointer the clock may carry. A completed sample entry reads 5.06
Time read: 1.32
